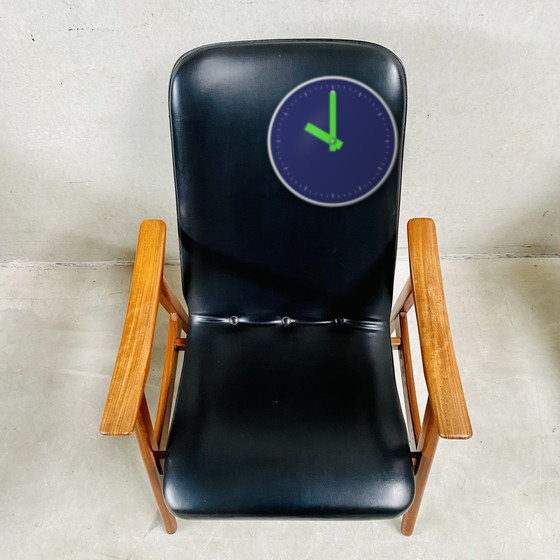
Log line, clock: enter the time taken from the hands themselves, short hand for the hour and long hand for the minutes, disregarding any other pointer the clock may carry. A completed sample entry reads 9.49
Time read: 10.00
